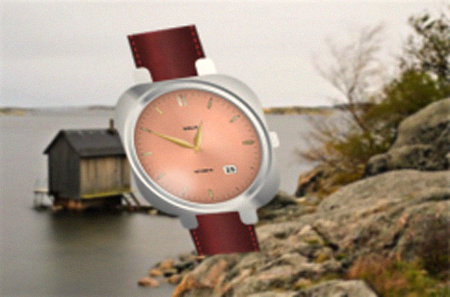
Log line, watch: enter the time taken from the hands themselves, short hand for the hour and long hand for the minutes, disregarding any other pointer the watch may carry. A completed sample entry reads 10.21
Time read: 12.50
